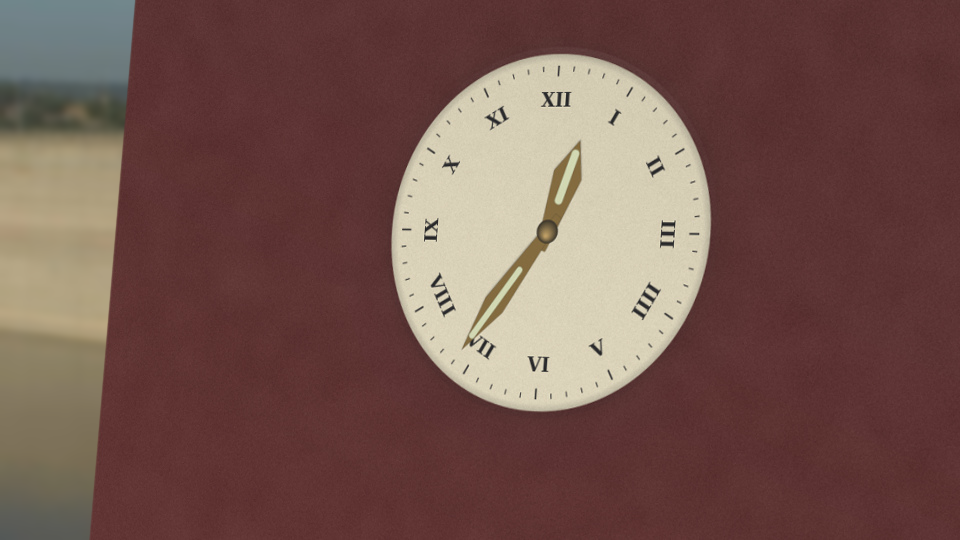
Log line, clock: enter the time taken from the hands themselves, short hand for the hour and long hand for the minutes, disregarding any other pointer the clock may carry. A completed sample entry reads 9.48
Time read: 12.36
